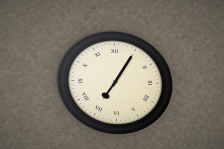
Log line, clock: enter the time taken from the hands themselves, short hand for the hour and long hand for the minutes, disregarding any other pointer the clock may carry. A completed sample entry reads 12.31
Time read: 7.05
